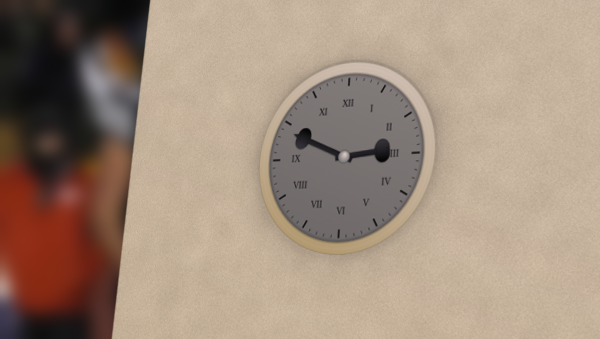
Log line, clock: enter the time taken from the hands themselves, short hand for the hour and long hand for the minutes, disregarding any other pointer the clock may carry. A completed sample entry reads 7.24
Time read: 2.49
